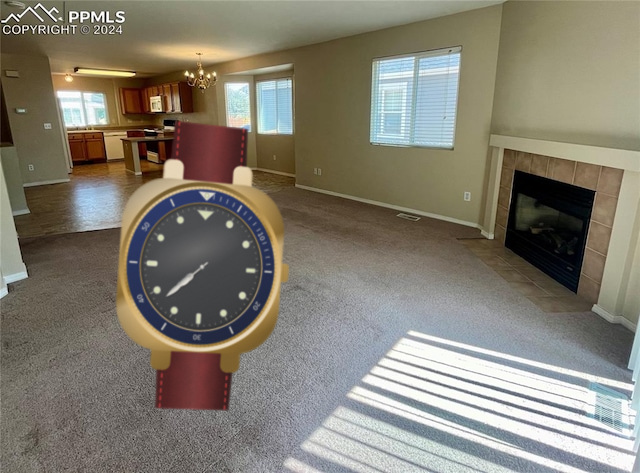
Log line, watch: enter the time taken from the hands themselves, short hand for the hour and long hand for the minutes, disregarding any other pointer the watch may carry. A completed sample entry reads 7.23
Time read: 7.38
